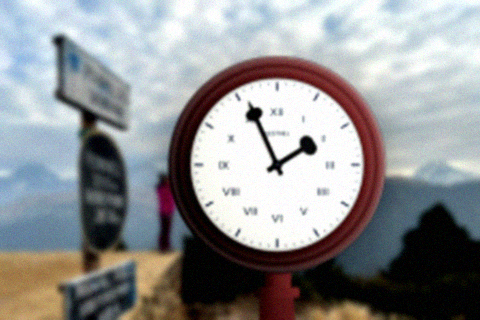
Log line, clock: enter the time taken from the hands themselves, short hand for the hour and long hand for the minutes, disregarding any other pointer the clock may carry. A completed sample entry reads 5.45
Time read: 1.56
